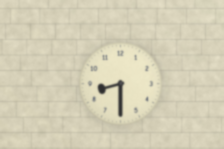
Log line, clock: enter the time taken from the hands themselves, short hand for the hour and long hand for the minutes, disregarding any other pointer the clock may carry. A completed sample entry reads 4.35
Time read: 8.30
